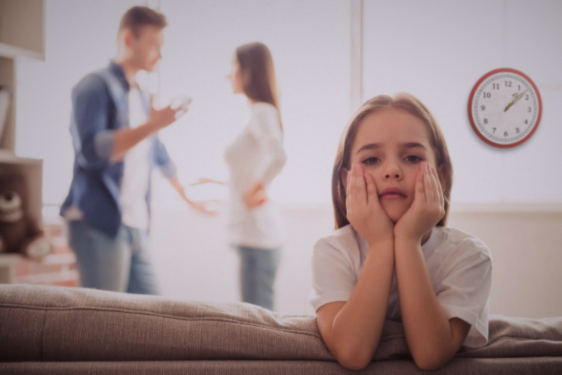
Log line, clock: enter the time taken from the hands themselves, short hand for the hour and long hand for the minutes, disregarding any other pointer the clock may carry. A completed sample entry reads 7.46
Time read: 1.08
